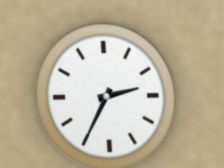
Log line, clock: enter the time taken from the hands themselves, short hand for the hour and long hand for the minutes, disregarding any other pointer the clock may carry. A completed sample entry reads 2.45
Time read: 2.35
